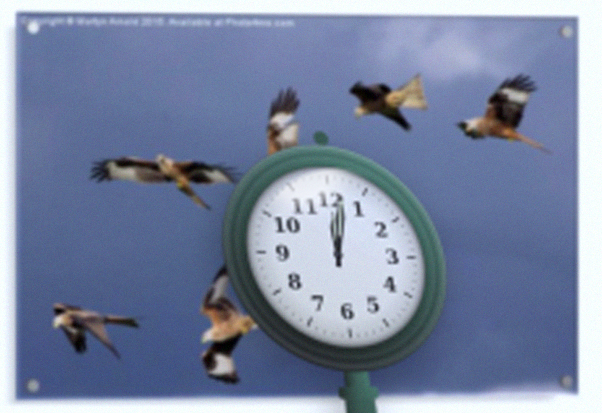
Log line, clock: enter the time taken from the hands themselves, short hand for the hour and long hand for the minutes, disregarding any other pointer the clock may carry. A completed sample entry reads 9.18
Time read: 12.02
